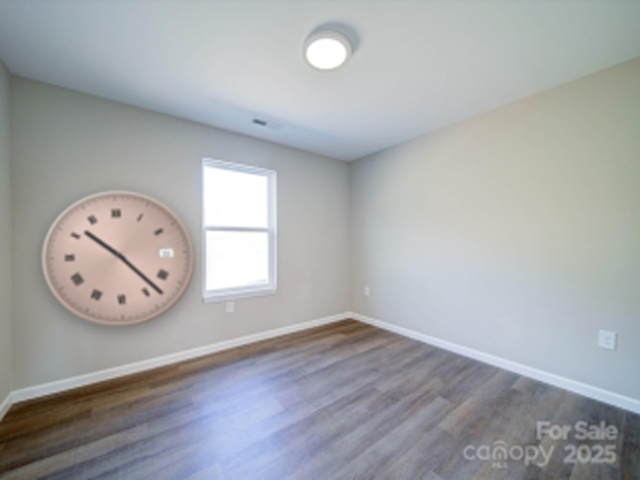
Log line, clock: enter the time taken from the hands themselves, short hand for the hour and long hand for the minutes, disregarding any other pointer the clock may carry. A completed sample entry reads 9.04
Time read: 10.23
